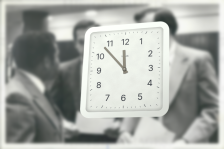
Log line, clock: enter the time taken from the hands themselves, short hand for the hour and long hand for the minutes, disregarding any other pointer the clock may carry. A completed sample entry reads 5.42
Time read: 11.53
